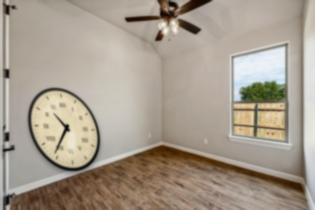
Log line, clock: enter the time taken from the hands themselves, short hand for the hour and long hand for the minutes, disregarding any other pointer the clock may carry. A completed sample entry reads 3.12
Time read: 10.36
